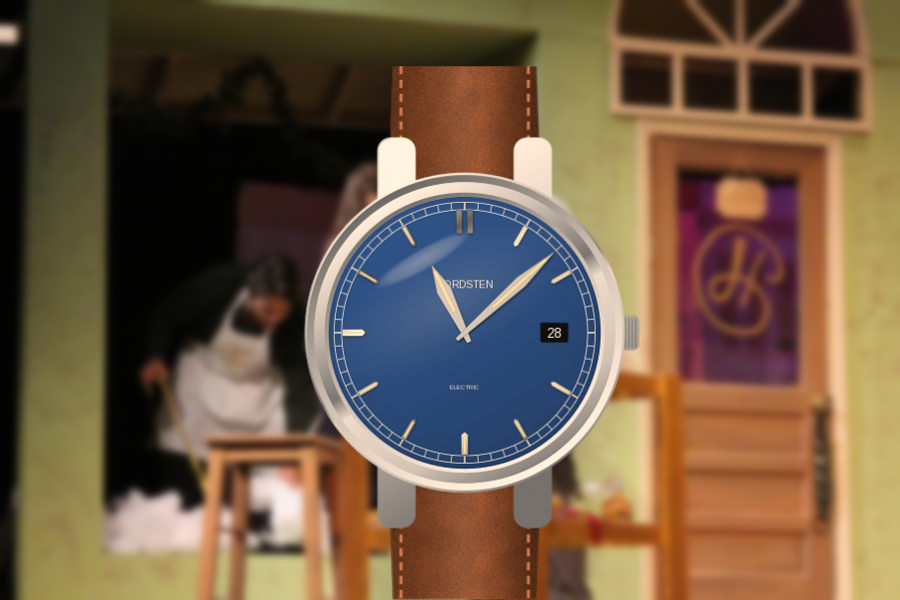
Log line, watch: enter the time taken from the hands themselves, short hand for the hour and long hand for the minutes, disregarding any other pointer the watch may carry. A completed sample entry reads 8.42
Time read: 11.08
